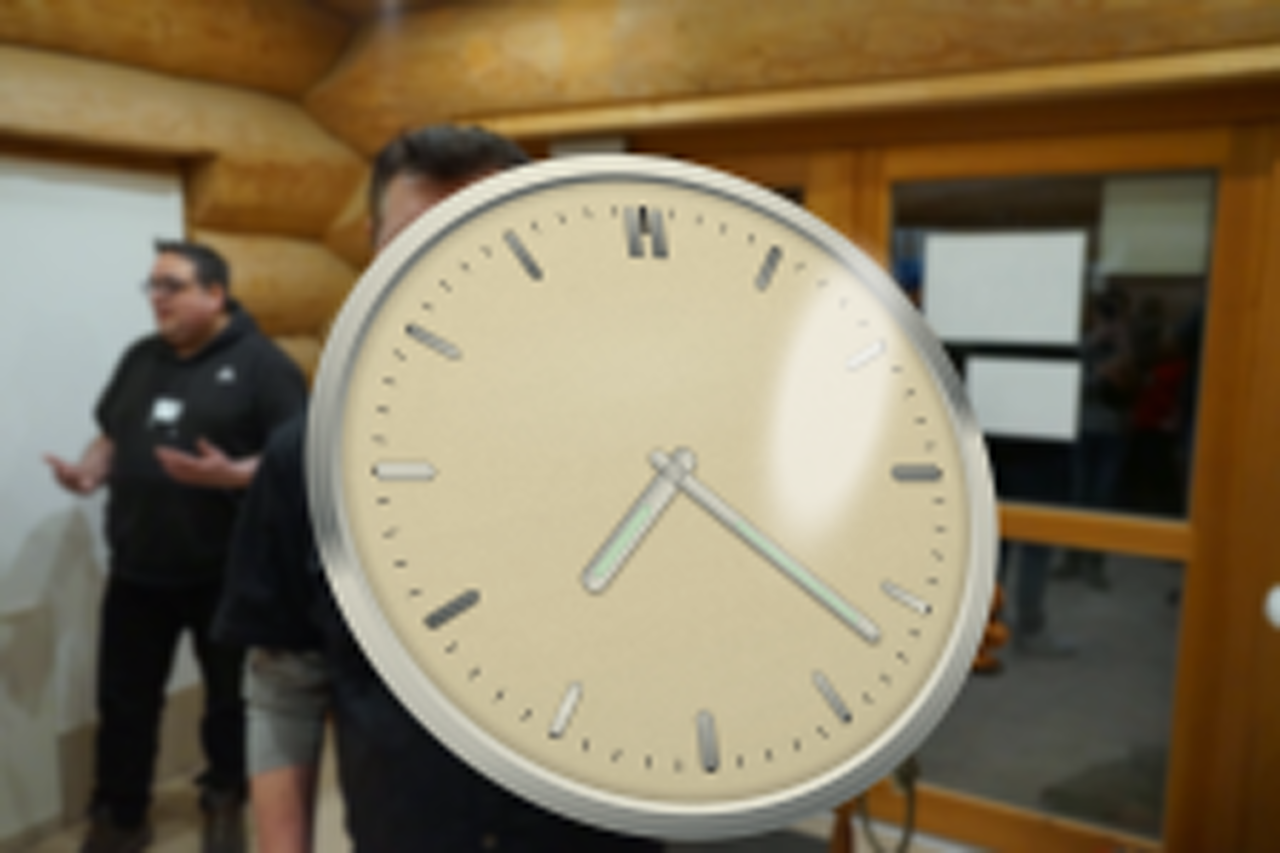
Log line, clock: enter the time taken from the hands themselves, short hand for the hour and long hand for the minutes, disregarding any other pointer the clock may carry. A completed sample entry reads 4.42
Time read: 7.22
